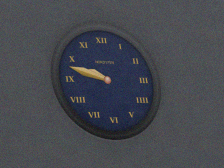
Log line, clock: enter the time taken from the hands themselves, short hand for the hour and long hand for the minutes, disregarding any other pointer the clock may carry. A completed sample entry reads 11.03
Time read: 9.48
